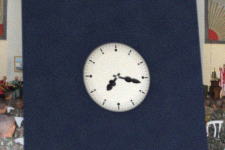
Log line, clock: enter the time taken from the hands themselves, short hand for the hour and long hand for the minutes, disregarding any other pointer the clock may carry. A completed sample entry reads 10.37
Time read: 7.17
